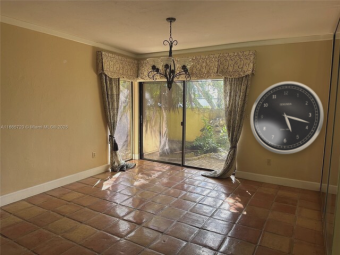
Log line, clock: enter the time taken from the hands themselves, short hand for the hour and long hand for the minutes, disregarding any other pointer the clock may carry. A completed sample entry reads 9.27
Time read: 5.18
